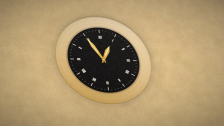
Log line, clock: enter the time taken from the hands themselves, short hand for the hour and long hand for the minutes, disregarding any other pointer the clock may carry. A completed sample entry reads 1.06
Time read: 12.55
